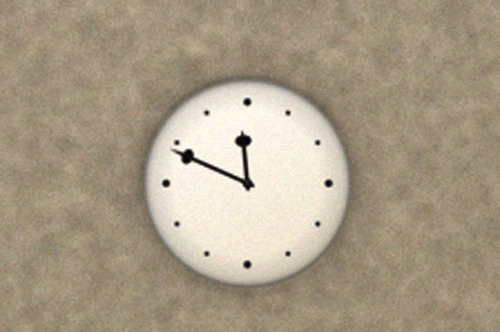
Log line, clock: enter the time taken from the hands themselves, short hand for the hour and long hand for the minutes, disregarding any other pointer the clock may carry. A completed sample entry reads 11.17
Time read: 11.49
